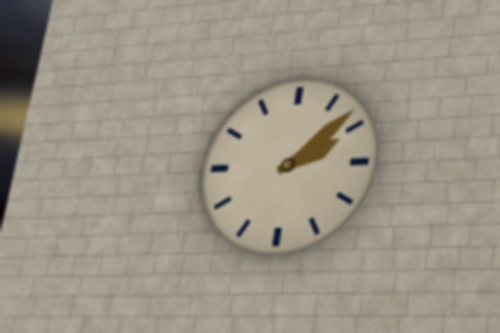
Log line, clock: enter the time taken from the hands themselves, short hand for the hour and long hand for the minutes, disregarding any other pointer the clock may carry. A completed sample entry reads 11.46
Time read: 2.08
